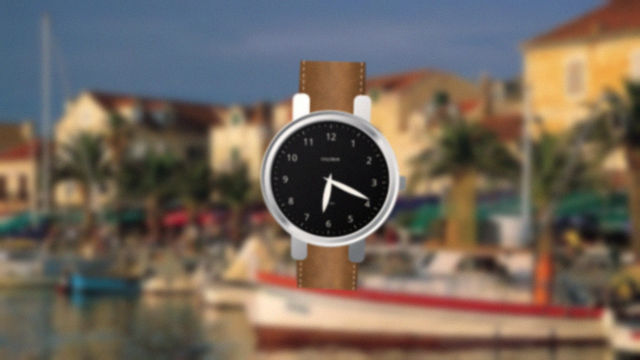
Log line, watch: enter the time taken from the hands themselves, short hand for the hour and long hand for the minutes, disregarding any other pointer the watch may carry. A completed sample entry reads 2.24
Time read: 6.19
